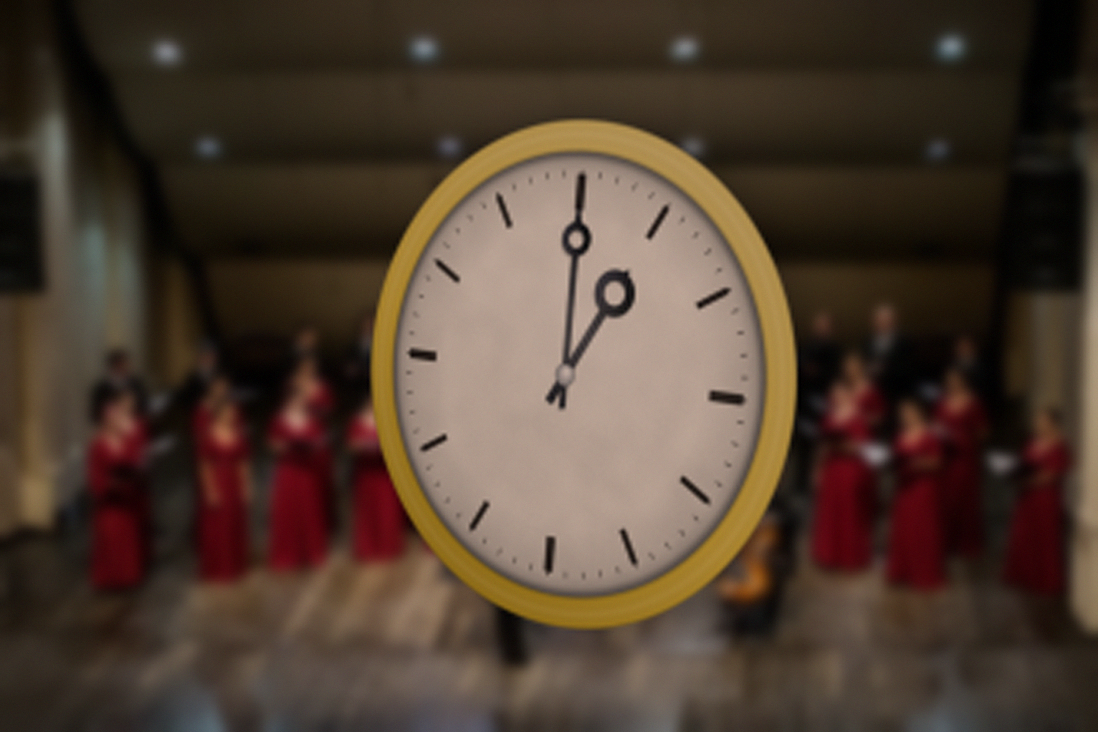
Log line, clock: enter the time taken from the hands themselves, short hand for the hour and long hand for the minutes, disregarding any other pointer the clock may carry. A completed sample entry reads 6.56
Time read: 1.00
